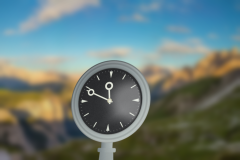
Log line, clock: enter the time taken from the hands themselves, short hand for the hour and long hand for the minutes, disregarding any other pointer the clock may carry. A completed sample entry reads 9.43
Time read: 11.49
